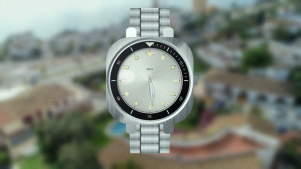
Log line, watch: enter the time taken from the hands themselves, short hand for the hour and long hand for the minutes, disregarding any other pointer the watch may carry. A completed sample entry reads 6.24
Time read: 5.29
